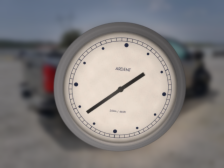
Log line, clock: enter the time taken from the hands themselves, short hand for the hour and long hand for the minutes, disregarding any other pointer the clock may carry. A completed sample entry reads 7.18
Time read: 1.38
